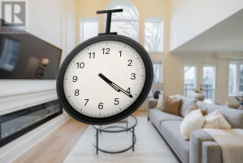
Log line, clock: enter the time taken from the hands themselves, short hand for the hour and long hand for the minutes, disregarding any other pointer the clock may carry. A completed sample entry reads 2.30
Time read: 4.21
